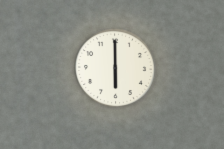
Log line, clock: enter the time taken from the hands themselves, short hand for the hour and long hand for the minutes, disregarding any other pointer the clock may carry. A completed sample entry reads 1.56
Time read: 6.00
